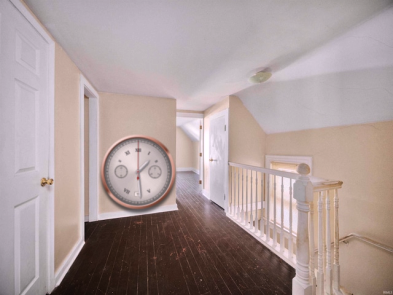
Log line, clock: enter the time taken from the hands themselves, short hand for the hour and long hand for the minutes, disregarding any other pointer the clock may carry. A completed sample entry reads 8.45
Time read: 1.29
